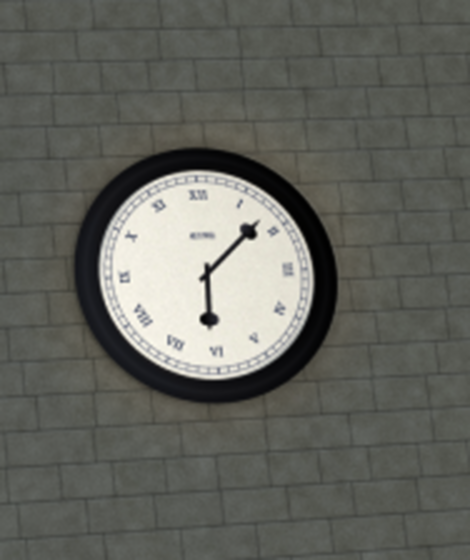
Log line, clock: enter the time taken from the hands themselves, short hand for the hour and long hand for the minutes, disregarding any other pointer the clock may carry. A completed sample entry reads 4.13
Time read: 6.08
